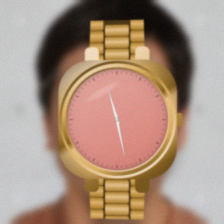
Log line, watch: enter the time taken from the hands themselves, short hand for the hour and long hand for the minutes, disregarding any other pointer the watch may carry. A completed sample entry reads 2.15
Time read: 11.28
